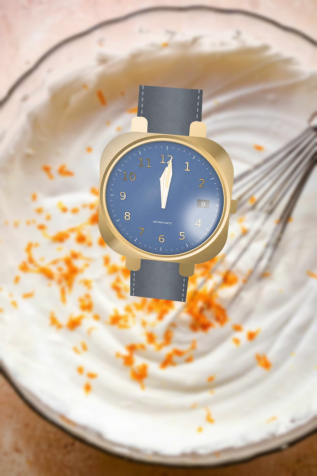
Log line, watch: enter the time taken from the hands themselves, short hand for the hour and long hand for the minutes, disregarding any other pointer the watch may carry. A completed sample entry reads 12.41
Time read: 12.01
